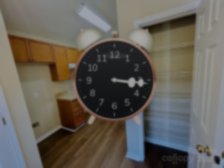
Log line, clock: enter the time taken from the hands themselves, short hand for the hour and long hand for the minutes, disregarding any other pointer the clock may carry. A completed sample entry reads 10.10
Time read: 3.16
